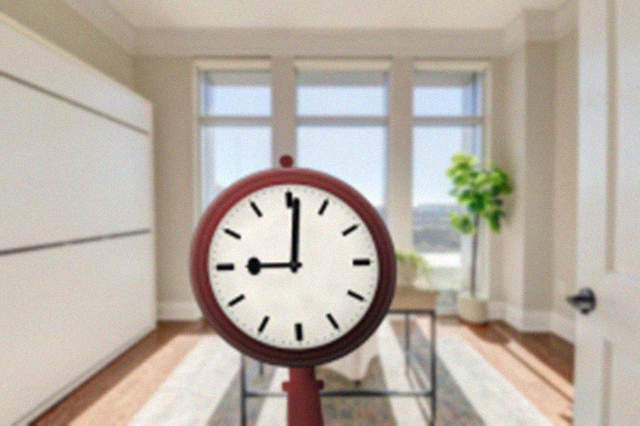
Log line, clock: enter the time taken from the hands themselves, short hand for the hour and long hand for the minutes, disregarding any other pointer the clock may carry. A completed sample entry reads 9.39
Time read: 9.01
